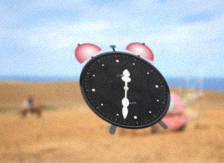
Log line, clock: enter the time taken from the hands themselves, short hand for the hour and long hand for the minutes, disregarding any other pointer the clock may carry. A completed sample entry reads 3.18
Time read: 12.33
